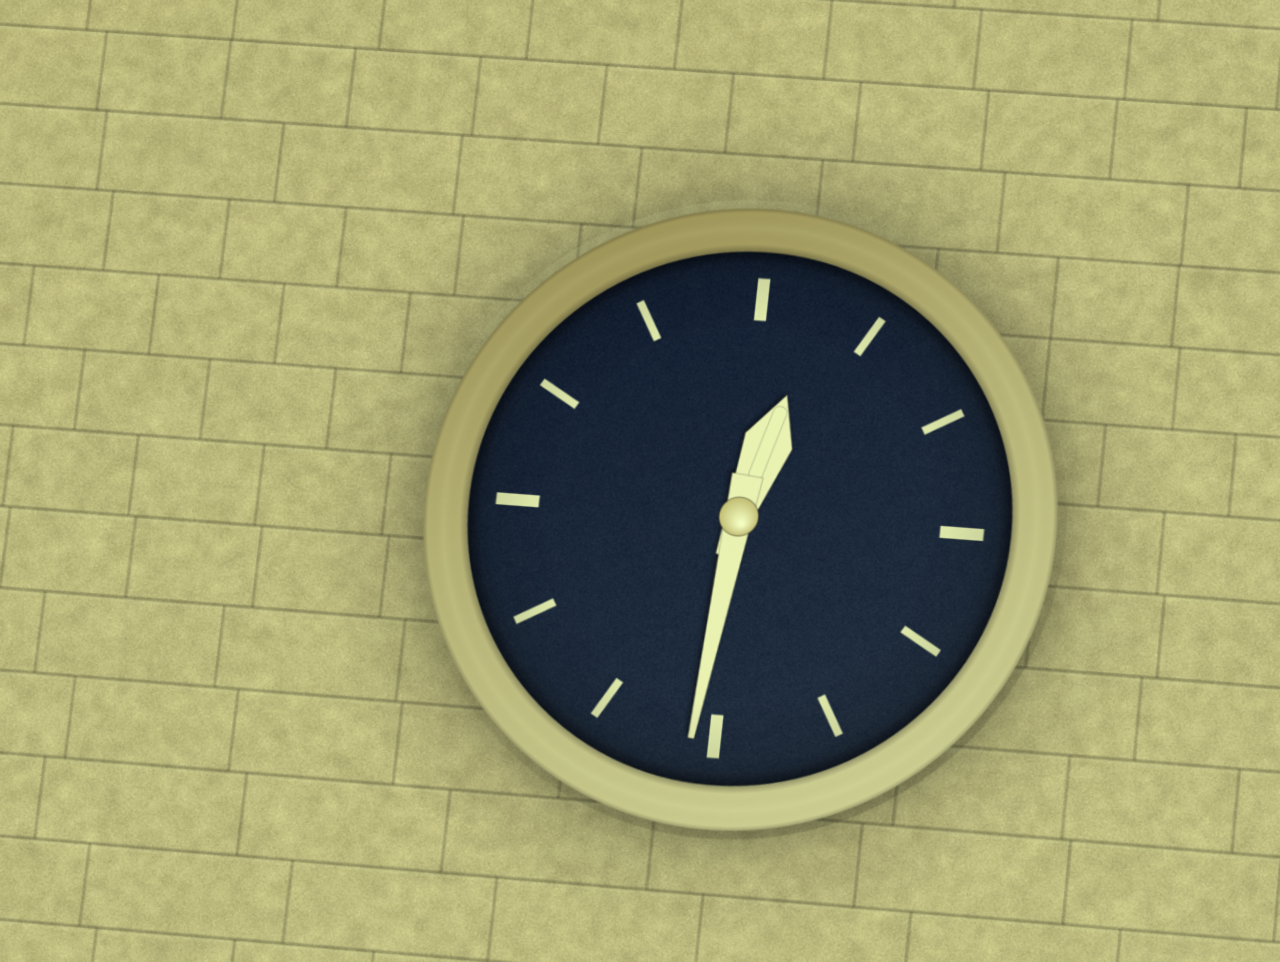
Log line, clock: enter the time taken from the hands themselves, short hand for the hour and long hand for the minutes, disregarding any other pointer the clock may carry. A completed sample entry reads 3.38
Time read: 12.31
